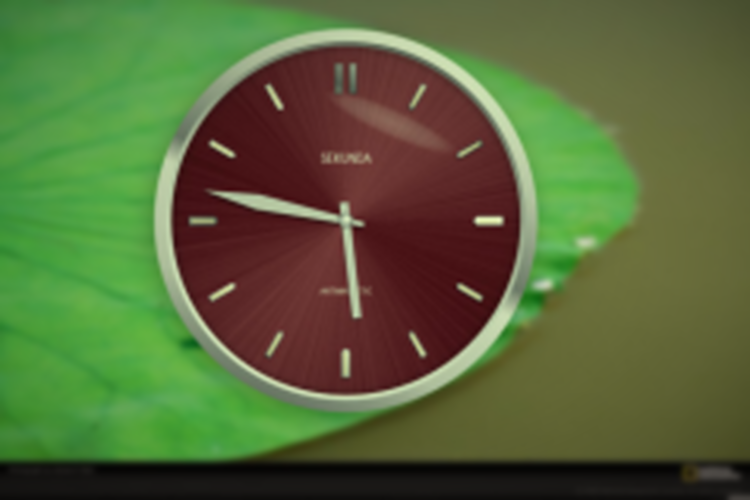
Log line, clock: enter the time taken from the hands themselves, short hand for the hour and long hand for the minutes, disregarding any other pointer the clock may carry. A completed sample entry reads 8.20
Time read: 5.47
